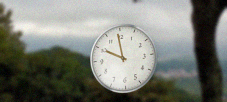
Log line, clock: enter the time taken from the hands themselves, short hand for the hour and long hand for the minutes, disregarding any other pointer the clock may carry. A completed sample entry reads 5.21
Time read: 9.59
